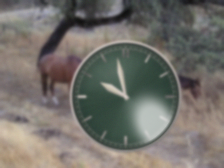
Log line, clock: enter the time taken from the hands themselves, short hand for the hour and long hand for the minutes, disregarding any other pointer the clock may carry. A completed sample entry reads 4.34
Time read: 9.58
